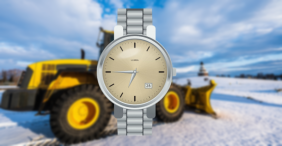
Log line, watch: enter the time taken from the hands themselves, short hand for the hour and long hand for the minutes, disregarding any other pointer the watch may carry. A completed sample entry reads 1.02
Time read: 6.45
